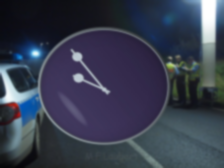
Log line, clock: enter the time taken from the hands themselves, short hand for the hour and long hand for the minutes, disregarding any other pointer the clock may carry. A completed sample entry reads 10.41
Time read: 9.54
